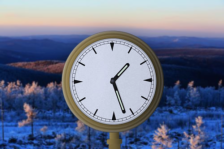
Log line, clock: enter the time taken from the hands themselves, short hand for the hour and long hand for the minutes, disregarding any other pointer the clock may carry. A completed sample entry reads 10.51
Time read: 1.27
